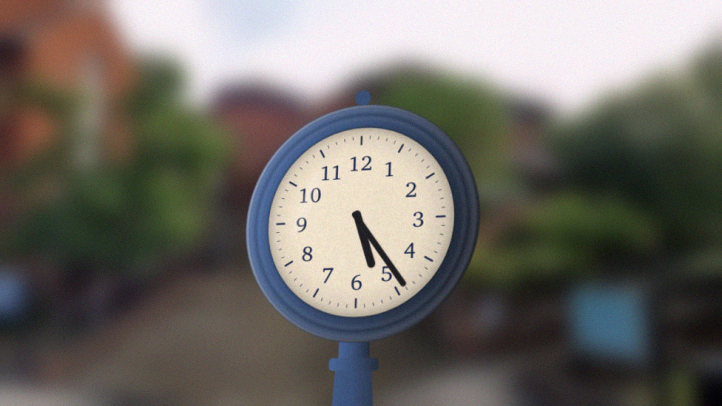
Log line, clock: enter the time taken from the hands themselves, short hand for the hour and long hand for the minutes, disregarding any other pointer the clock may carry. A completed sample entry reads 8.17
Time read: 5.24
